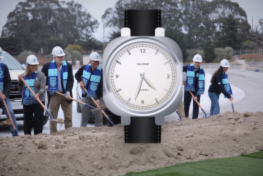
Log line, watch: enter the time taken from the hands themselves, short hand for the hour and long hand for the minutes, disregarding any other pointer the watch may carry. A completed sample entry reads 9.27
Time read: 4.33
